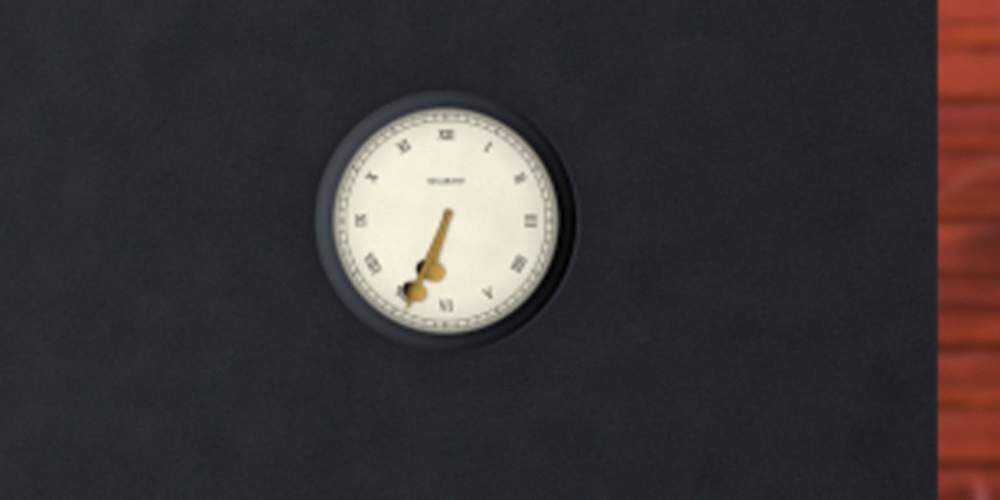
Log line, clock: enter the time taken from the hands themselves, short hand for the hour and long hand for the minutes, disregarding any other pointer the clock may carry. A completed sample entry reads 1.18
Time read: 6.34
